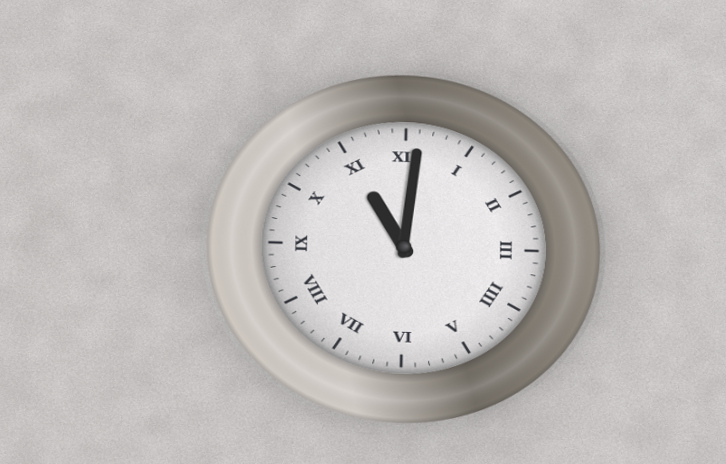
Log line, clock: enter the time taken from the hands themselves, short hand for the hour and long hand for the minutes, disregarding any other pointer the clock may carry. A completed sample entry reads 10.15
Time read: 11.01
